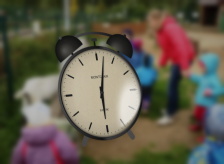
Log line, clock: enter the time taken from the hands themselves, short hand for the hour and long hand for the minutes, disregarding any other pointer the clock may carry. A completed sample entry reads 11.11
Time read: 6.02
